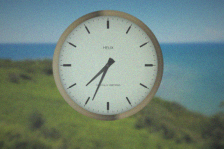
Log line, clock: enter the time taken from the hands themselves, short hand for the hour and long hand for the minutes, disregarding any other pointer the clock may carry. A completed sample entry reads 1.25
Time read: 7.34
